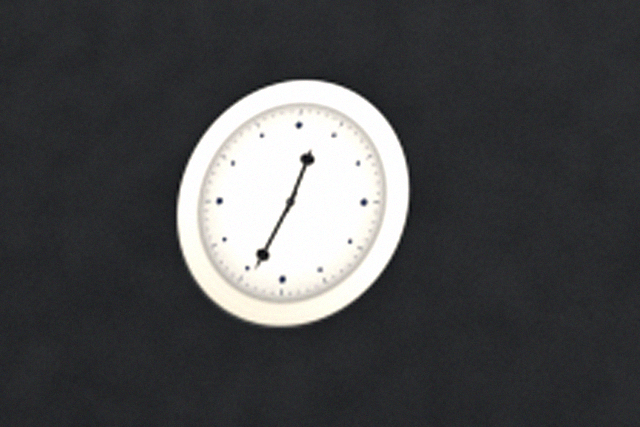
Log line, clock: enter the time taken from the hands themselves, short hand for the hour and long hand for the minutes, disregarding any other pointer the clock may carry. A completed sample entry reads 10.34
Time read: 12.34
